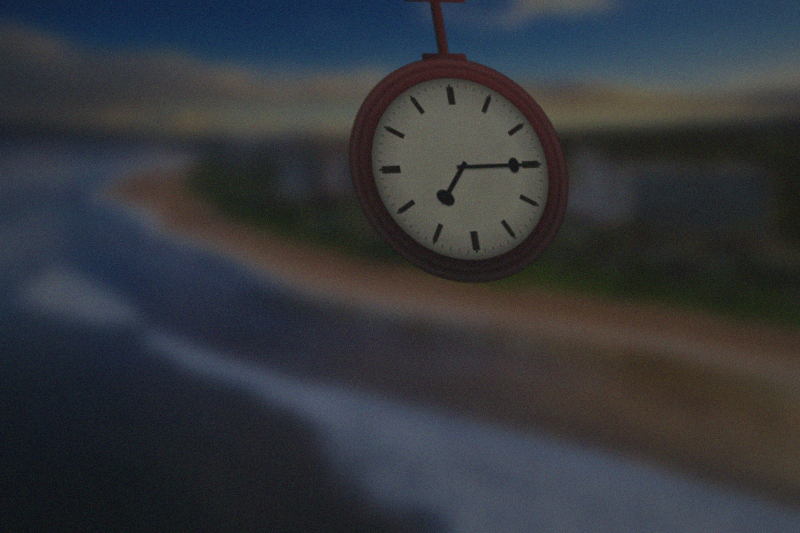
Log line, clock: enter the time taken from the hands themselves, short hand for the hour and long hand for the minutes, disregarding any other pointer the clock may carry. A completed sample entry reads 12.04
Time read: 7.15
